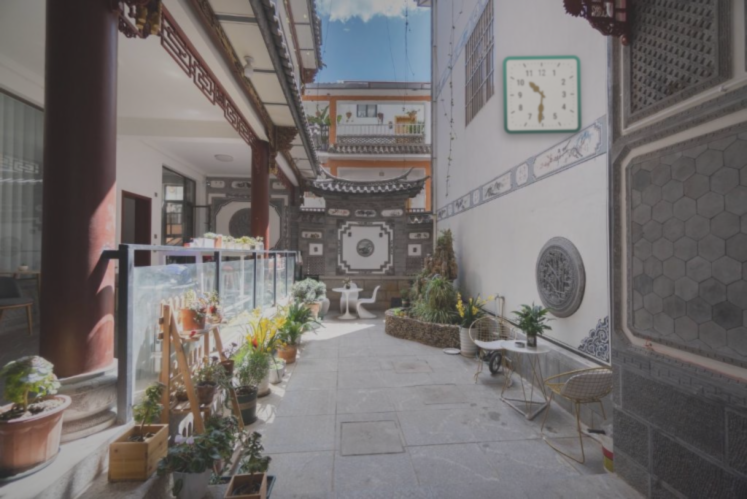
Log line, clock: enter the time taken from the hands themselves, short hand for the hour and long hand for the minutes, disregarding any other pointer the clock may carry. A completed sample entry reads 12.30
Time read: 10.31
